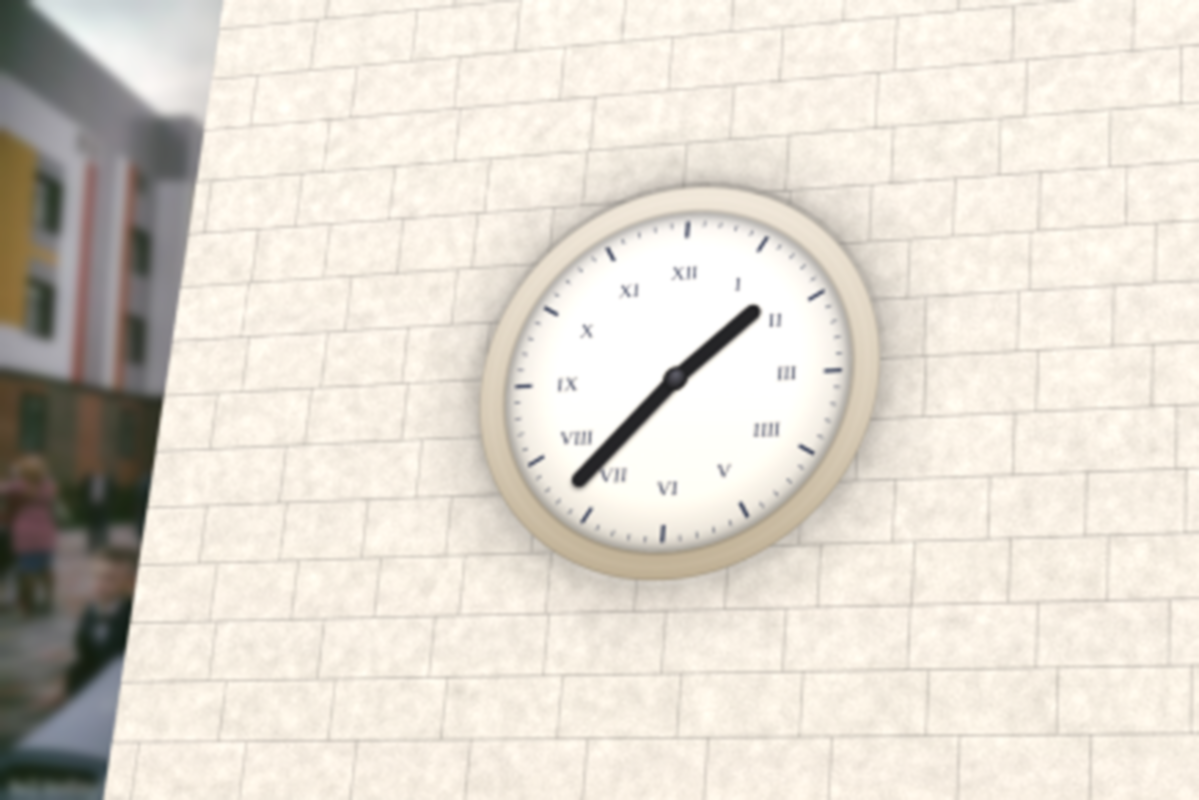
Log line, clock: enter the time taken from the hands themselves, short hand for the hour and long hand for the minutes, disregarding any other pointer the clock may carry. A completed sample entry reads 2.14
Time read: 1.37
